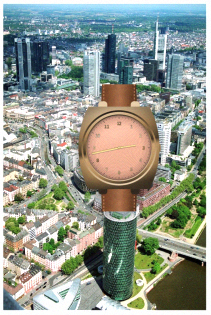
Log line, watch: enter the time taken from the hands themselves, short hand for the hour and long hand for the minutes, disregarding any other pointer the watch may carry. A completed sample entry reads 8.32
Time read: 2.43
